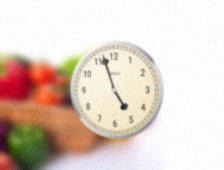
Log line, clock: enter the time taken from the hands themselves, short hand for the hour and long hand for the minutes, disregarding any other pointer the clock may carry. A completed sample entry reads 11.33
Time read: 4.57
